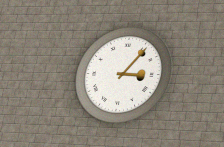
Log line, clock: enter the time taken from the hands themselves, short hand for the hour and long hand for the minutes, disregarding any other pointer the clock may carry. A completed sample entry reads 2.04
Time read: 3.06
